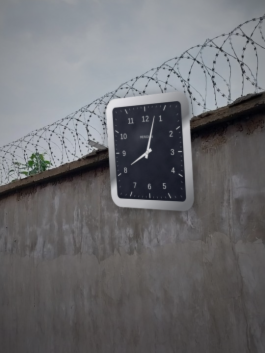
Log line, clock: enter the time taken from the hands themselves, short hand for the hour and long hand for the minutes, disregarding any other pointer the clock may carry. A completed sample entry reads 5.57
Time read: 8.03
